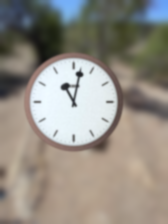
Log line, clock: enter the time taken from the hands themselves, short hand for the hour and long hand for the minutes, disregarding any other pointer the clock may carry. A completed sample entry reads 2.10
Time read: 11.02
